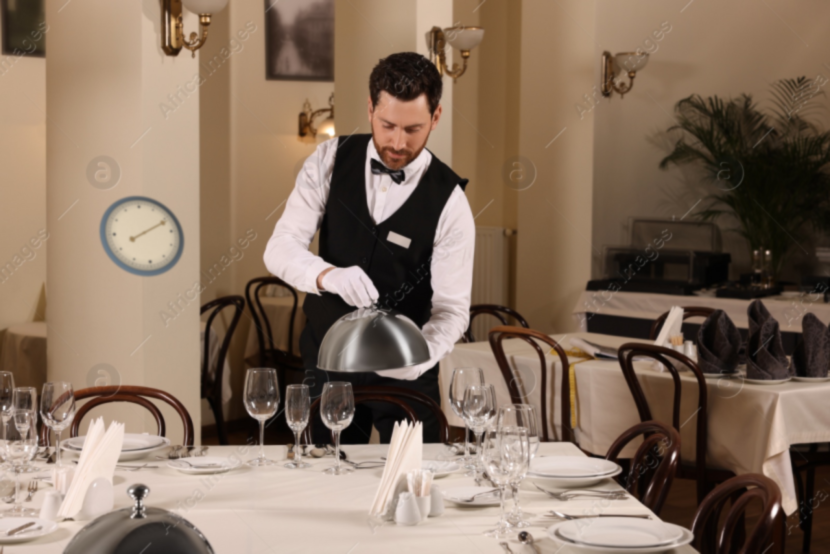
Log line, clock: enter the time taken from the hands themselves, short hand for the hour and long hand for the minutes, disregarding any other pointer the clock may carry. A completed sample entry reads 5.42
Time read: 8.11
